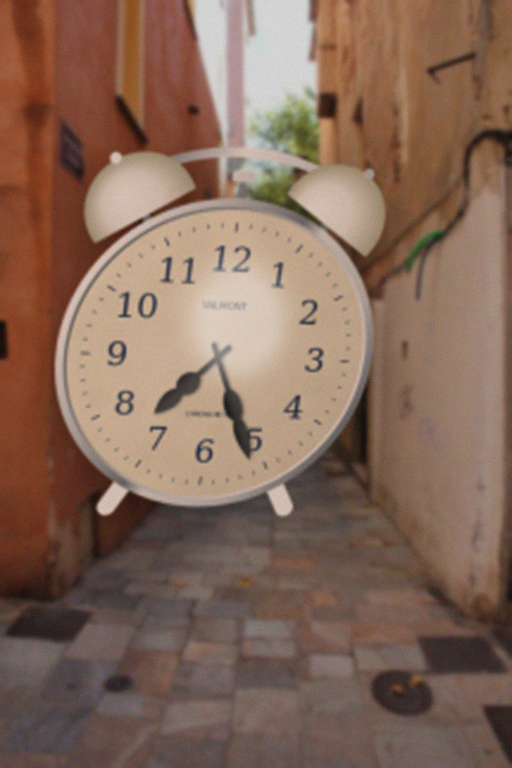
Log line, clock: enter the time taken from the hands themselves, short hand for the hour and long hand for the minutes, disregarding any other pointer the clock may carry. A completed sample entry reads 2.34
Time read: 7.26
